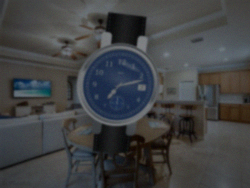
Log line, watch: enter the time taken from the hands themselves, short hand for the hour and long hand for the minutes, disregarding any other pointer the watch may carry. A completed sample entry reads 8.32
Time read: 7.12
